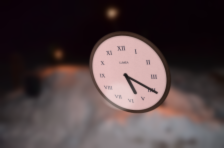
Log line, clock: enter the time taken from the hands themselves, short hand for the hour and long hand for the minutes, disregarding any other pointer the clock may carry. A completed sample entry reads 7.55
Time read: 5.20
